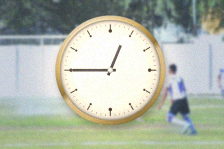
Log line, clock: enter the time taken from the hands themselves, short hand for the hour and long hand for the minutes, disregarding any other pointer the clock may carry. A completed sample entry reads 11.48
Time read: 12.45
